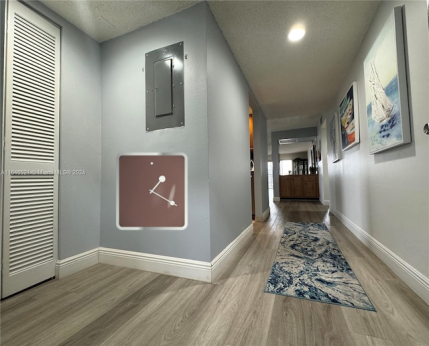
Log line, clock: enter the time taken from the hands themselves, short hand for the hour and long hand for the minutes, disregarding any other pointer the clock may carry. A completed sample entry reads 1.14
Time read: 1.20
